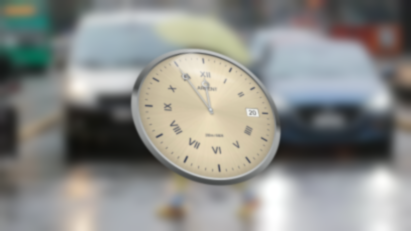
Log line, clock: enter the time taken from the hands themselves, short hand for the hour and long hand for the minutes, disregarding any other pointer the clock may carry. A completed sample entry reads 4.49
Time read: 11.55
